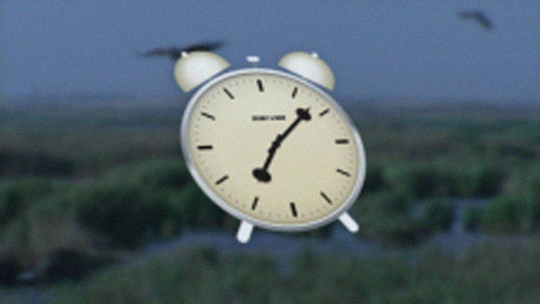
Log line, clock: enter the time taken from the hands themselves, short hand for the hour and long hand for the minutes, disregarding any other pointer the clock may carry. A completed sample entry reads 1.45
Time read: 7.08
